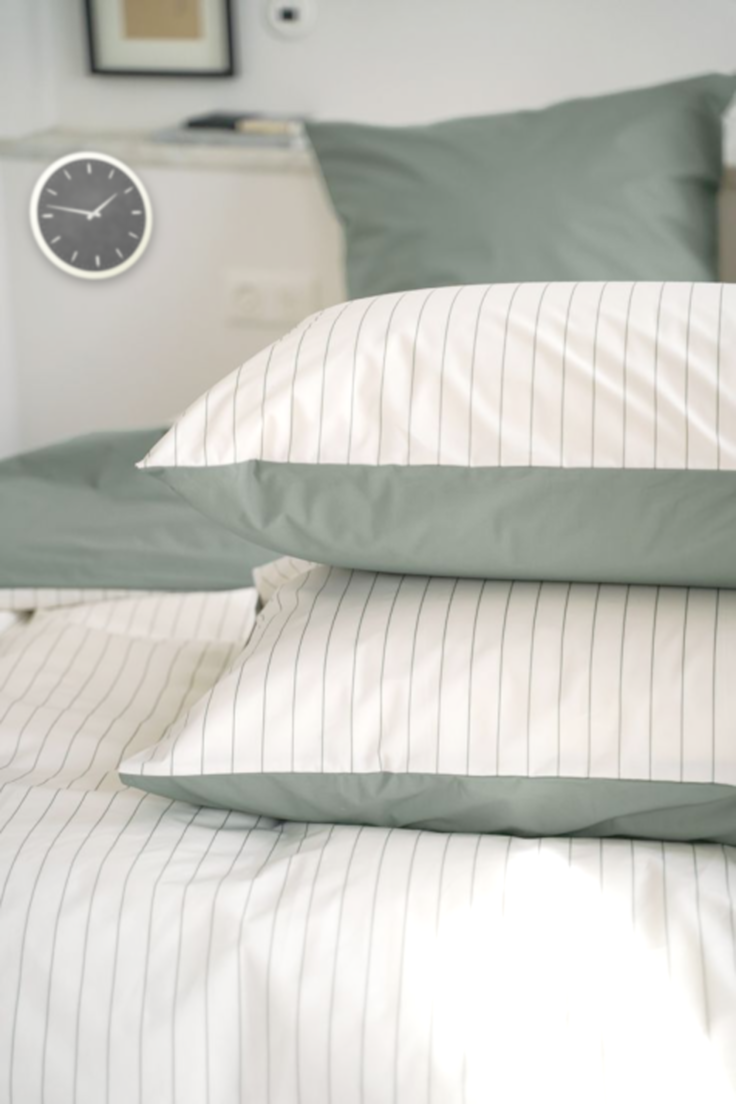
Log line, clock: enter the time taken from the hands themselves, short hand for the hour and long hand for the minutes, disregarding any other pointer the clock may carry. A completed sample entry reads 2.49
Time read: 1.47
